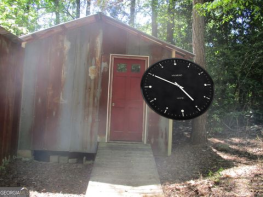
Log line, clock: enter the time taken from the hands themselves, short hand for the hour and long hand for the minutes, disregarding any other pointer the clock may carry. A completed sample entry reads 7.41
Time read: 4.50
